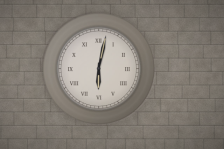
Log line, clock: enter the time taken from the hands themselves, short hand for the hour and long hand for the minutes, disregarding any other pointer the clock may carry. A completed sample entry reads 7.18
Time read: 6.02
